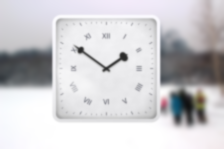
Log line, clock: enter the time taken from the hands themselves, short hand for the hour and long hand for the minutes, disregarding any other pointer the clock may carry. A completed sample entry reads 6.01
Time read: 1.51
